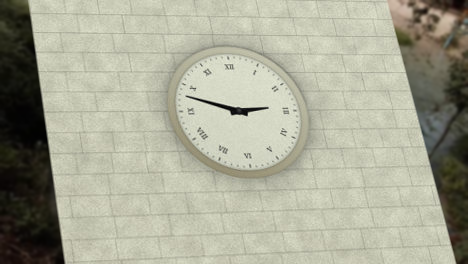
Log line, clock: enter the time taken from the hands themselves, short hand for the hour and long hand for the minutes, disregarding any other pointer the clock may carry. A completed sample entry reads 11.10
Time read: 2.48
